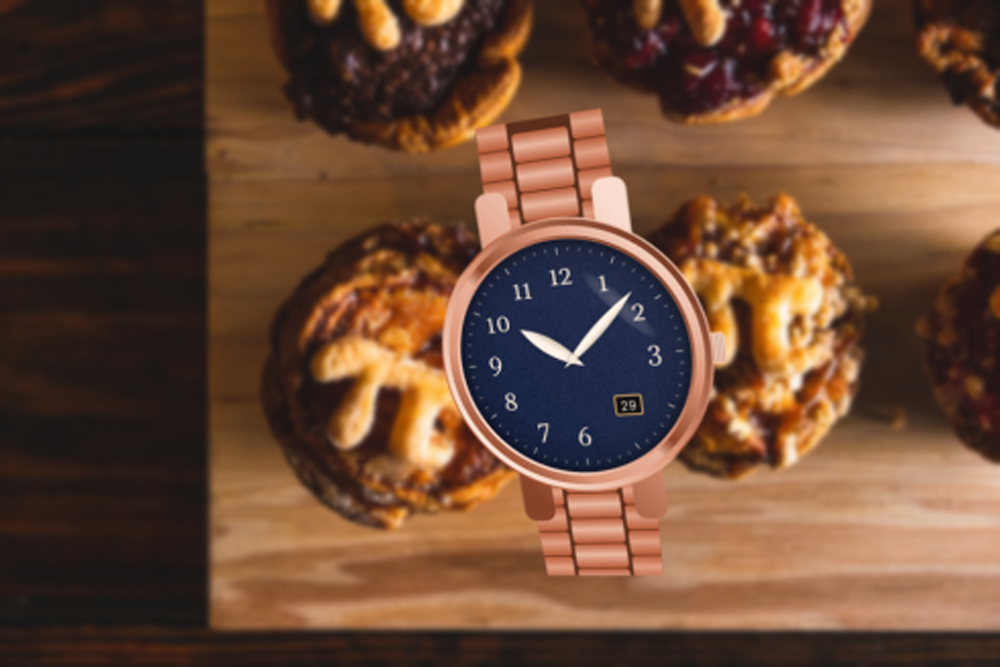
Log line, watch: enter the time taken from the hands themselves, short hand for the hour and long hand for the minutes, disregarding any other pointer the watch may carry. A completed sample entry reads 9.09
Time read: 10.08
